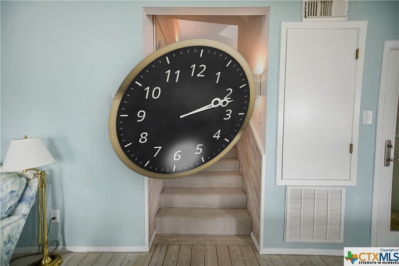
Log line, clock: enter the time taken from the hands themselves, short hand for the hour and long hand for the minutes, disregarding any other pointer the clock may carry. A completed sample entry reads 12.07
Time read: 2.12
